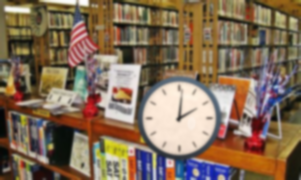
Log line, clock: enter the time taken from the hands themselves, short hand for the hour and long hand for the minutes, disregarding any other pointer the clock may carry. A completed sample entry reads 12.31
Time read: 2.01
